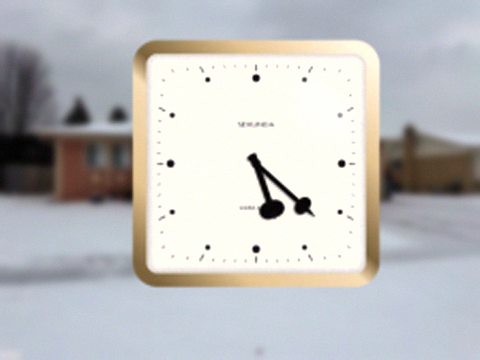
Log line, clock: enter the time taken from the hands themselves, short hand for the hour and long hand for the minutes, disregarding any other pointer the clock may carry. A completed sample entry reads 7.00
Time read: 5.22
